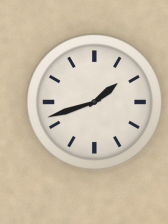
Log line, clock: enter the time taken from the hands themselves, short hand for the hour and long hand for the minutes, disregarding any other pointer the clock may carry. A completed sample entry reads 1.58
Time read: 1.42
